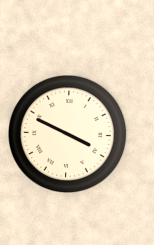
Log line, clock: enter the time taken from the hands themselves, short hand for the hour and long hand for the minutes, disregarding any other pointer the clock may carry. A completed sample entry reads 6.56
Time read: 3.49
